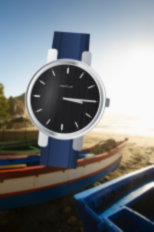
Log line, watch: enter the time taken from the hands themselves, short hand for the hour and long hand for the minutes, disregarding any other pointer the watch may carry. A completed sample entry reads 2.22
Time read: 3.15
